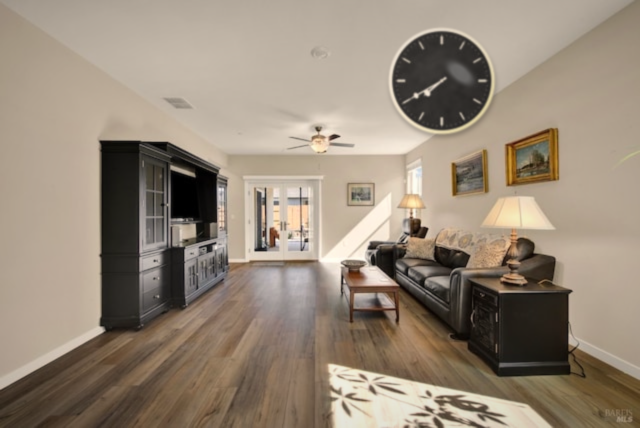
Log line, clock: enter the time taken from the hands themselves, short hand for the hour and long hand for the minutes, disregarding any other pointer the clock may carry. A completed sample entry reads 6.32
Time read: 7.40
